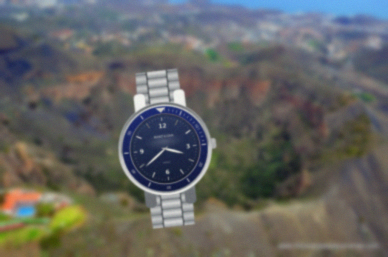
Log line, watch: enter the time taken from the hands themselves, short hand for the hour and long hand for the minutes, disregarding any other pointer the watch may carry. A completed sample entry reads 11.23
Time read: 3.39
